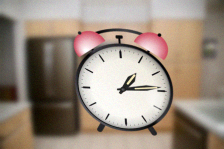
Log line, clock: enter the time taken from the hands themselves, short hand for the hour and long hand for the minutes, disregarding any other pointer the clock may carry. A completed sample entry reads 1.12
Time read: 1.14
